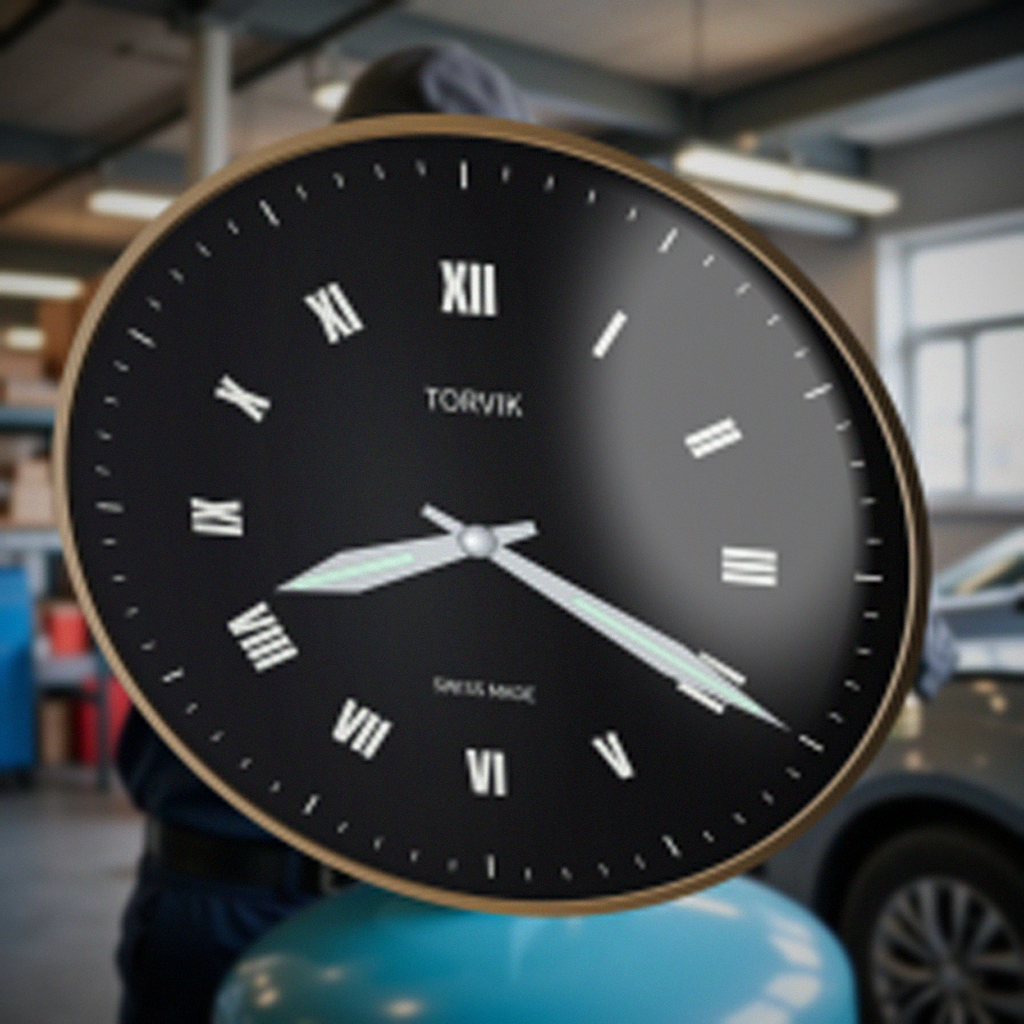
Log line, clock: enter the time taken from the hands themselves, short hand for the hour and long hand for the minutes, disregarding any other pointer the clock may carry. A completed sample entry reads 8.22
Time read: 8.20
